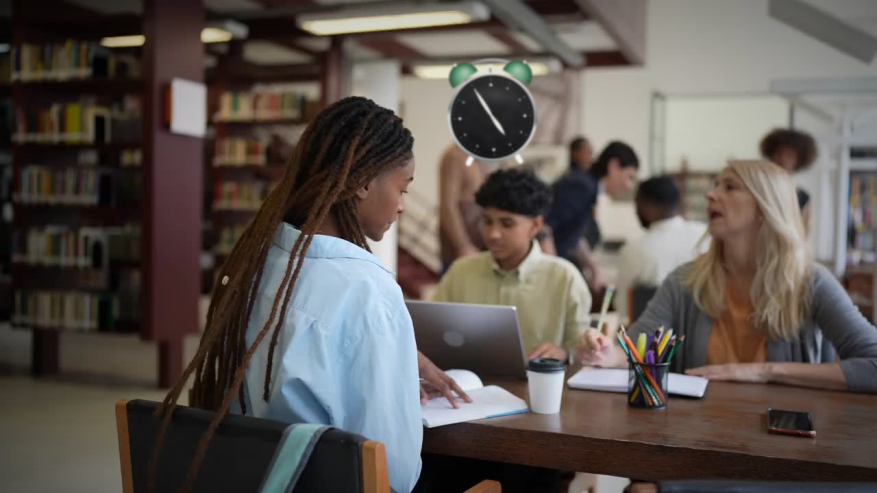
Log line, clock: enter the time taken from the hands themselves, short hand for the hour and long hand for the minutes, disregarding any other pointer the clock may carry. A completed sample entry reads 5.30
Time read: 4.55
